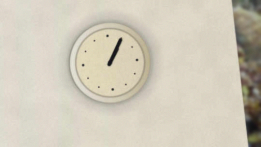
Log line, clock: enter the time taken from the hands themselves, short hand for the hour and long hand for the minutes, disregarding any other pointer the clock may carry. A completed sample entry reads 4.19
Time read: 1.05
